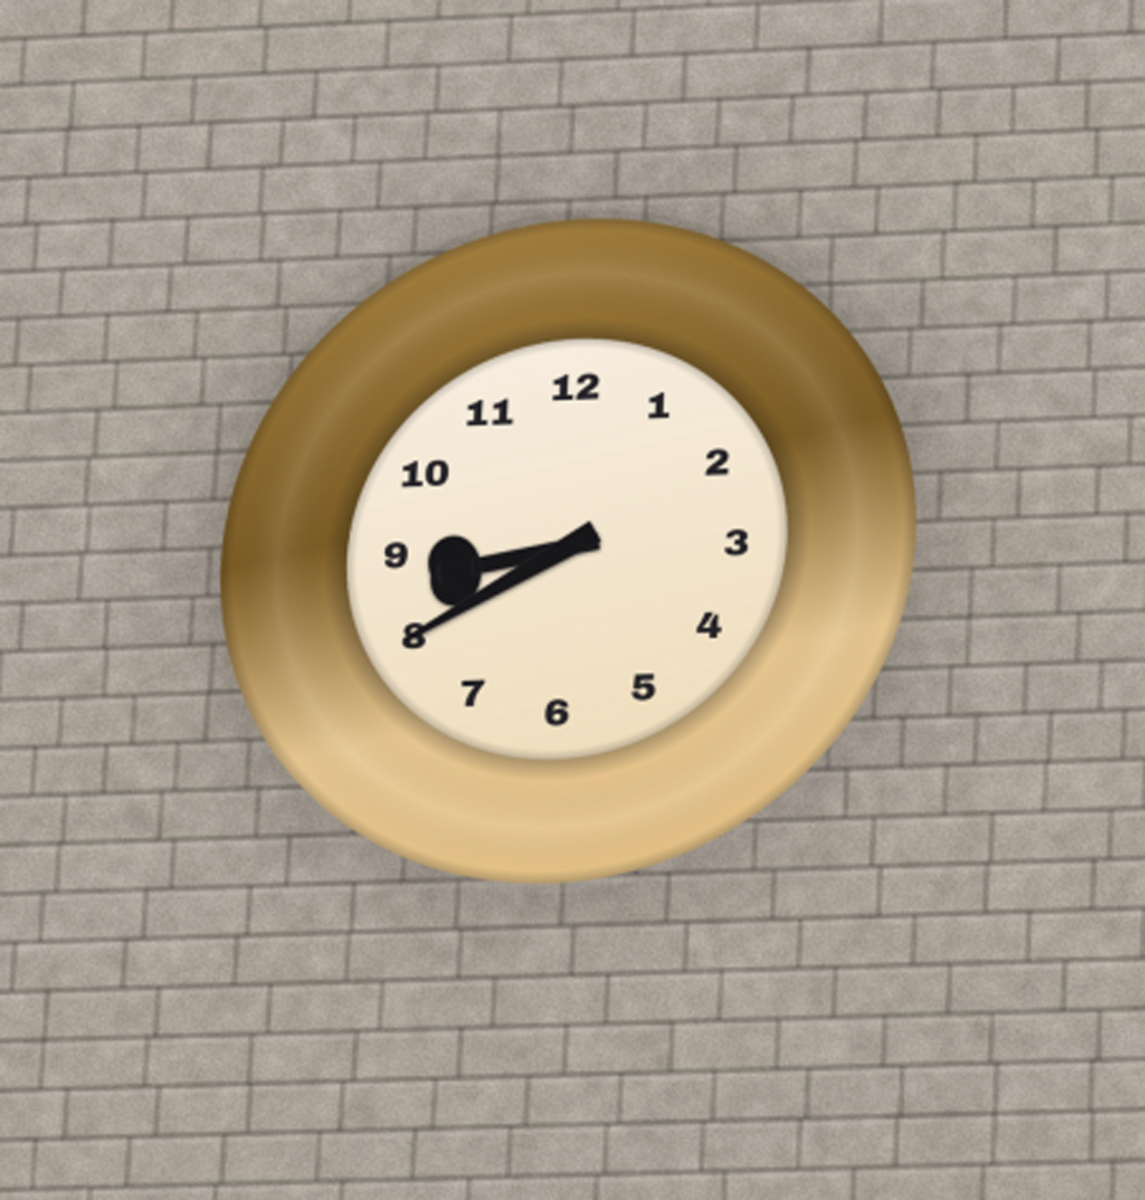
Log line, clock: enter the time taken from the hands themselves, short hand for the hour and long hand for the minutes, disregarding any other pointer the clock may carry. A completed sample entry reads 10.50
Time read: 8.40
